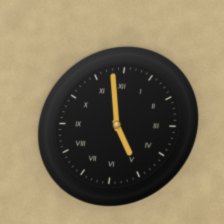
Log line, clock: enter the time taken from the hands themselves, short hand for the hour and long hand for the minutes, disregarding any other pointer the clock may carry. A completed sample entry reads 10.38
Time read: 4.58
